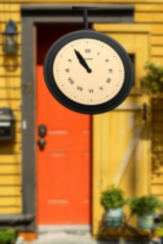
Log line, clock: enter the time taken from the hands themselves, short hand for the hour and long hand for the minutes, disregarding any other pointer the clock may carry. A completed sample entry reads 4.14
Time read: 10.55
